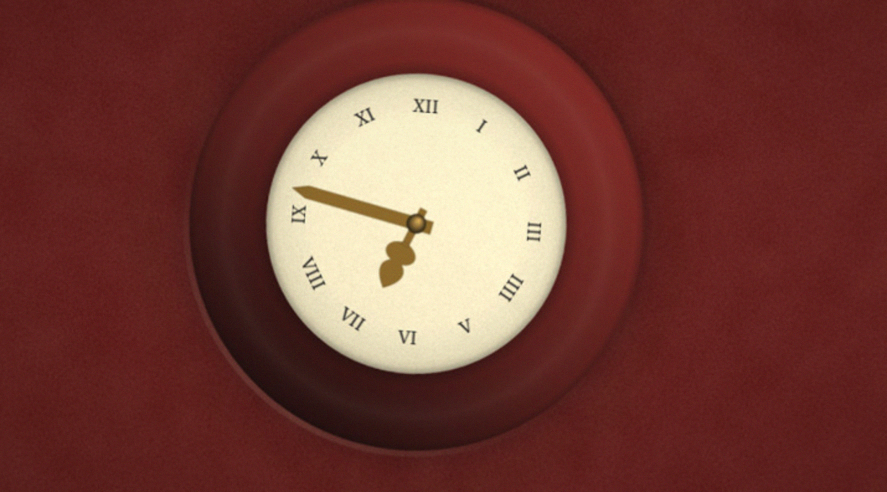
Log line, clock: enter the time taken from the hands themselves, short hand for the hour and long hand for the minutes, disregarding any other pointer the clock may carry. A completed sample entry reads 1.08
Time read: 6.47
